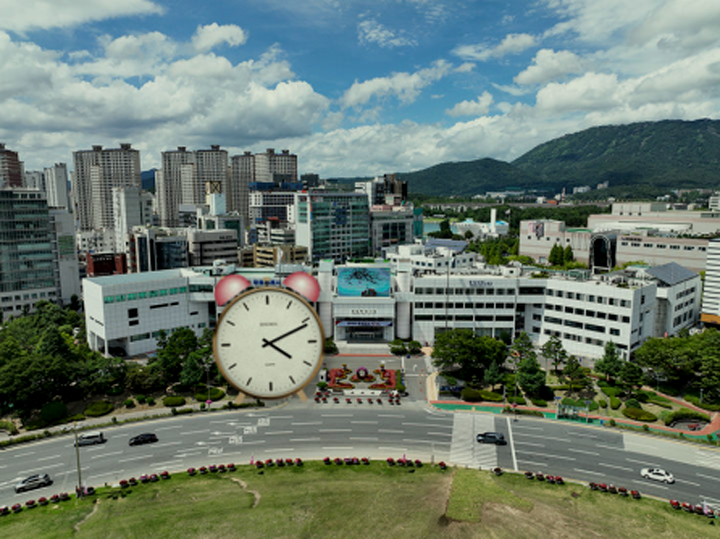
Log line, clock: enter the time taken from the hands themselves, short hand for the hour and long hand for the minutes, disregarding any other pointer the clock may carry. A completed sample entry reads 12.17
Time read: 4.11
